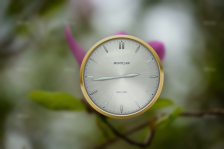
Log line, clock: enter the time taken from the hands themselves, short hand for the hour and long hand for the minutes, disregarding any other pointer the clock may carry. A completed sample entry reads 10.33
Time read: 2.44
